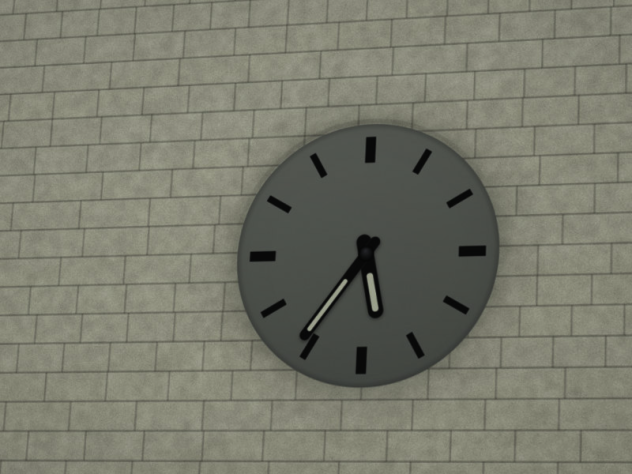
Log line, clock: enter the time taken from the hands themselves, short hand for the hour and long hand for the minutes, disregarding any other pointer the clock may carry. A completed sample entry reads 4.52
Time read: 5.36
